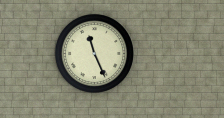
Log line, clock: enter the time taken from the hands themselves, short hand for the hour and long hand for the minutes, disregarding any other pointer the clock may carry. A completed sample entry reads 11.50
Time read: 11.26
